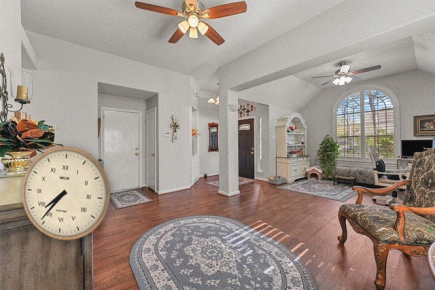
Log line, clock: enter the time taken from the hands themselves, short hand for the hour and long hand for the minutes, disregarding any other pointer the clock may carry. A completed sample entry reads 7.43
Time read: 7.36
